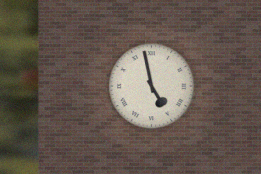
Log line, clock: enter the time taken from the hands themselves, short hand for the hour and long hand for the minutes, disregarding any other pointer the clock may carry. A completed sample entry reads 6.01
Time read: 4.58
